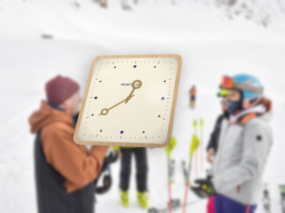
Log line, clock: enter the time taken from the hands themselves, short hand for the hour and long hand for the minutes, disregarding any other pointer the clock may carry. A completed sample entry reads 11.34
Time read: 12.39
